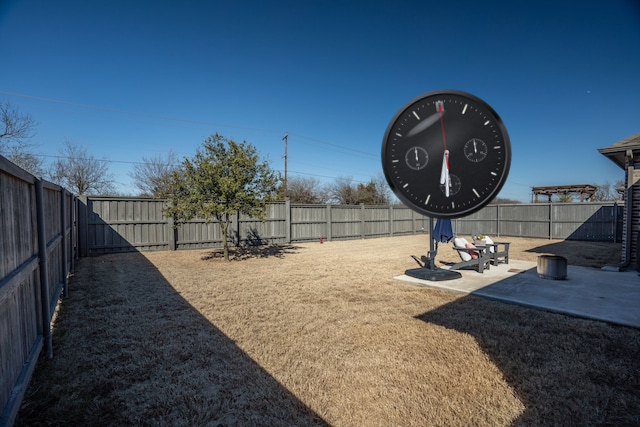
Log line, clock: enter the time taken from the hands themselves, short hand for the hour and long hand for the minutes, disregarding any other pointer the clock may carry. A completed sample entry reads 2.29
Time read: 6.31
